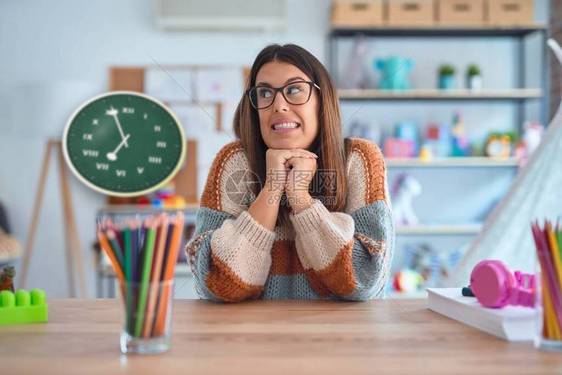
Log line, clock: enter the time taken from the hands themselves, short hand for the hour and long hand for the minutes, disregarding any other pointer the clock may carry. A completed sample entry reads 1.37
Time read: 6.56
